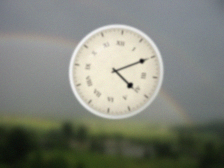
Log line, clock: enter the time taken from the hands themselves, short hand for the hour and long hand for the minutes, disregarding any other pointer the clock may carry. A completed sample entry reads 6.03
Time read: 4.10
